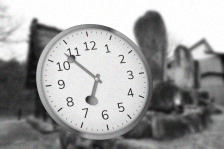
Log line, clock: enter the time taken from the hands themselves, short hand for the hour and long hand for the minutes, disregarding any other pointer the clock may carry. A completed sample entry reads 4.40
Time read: 6.53
